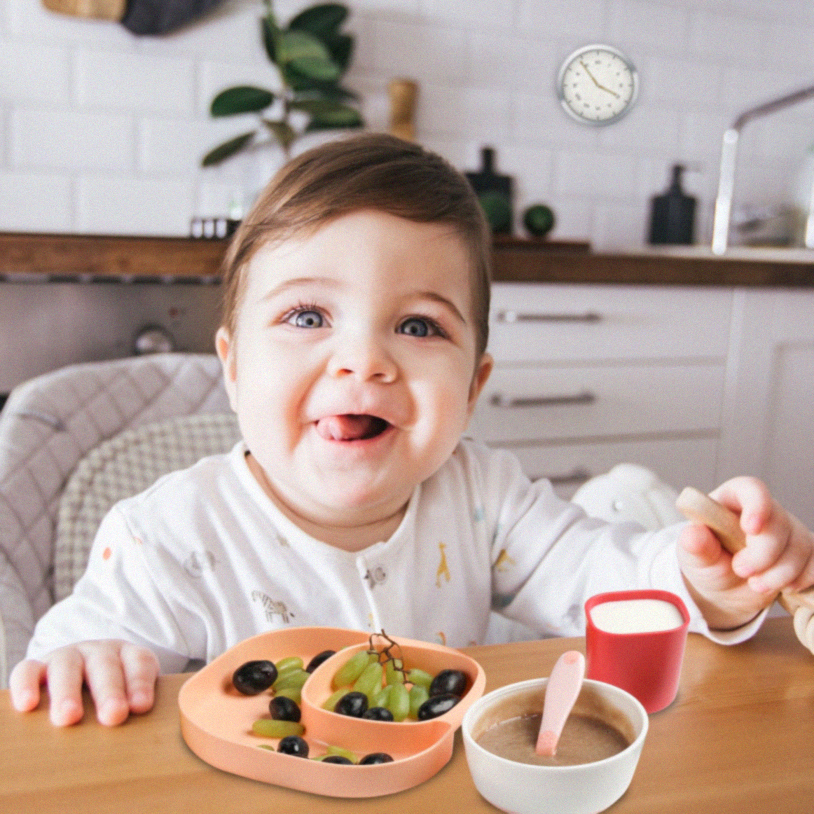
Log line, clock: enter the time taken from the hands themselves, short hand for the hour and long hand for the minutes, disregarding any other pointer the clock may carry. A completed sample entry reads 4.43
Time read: 3.54
